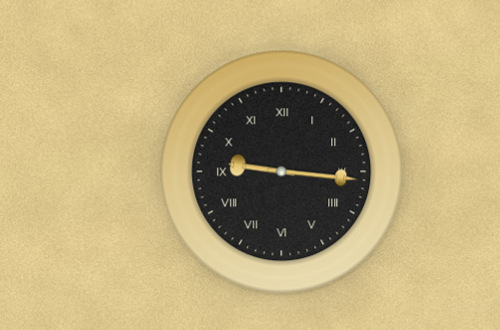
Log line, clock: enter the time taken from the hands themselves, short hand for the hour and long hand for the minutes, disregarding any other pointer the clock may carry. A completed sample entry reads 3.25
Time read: 9.16
